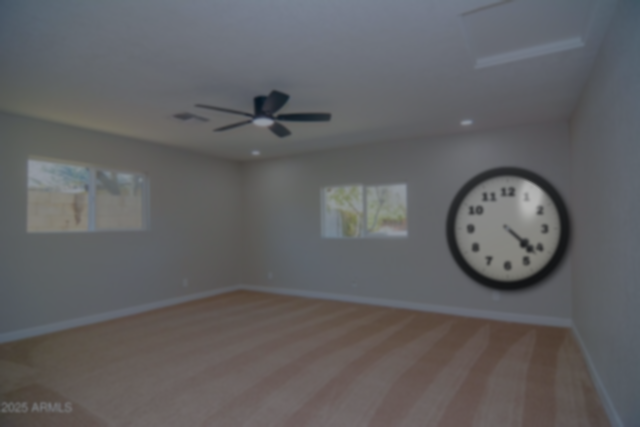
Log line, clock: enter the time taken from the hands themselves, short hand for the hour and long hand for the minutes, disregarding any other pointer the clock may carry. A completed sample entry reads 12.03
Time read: 4.22
